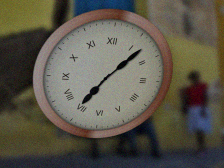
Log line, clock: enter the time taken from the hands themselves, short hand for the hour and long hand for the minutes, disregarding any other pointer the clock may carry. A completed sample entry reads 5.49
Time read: 7.07
